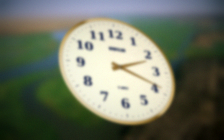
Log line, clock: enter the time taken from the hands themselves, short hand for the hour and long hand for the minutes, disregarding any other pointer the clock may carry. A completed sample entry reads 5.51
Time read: 2.19
